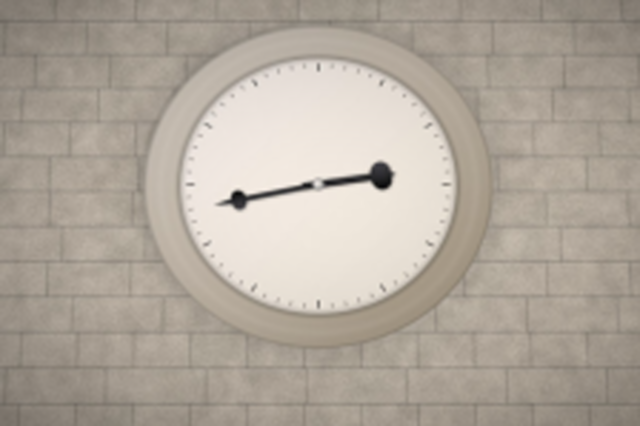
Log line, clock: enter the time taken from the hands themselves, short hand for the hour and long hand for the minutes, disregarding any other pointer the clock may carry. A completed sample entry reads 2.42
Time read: 2.43
